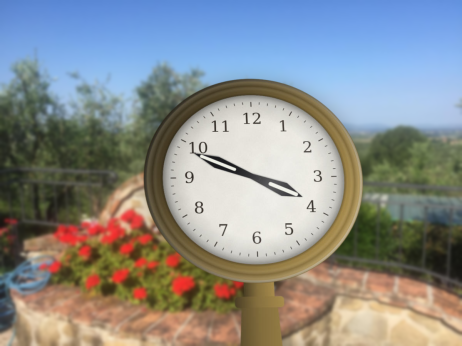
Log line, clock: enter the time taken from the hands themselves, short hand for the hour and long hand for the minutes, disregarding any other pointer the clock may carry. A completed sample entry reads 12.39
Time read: 3.49
